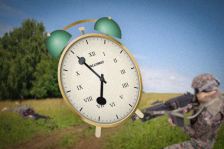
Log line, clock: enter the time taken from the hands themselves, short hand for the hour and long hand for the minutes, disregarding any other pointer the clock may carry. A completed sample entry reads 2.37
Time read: 6.55
